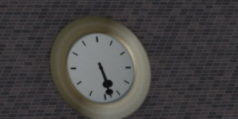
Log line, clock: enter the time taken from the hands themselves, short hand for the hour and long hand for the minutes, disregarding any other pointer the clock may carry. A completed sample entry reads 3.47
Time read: 5.28
